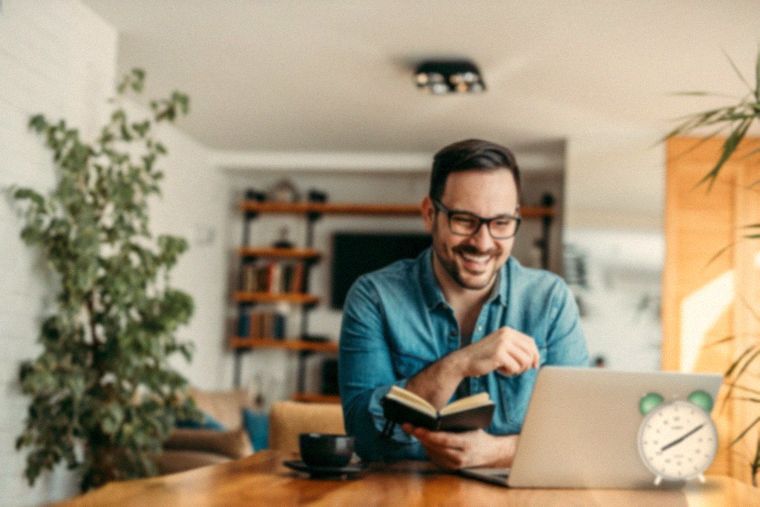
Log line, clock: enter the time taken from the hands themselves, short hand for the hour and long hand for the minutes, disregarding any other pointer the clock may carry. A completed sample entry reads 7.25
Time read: 8.10
